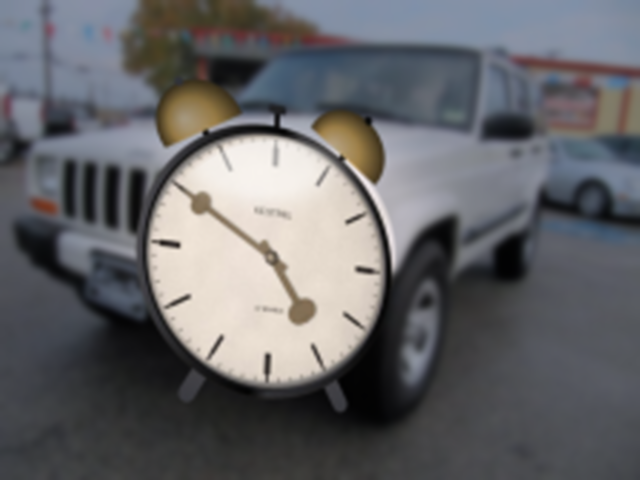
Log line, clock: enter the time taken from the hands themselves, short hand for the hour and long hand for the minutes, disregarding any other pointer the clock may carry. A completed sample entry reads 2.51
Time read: 4.50
